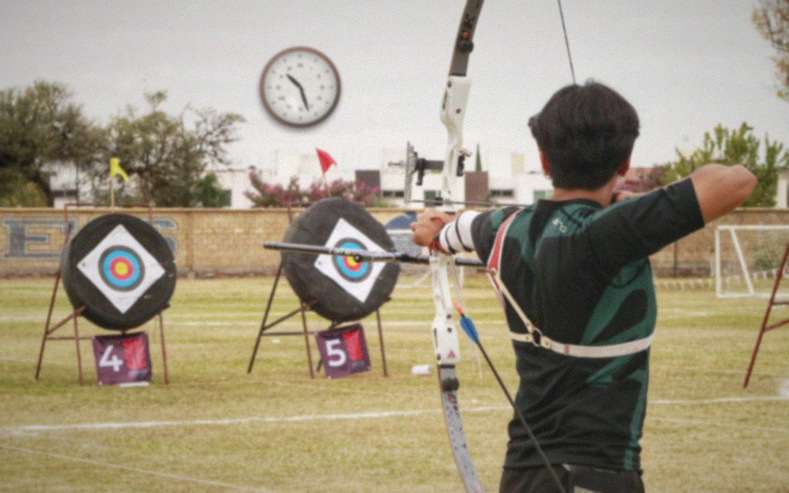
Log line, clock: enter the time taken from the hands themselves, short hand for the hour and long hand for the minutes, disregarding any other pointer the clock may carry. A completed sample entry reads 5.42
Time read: 10.27
